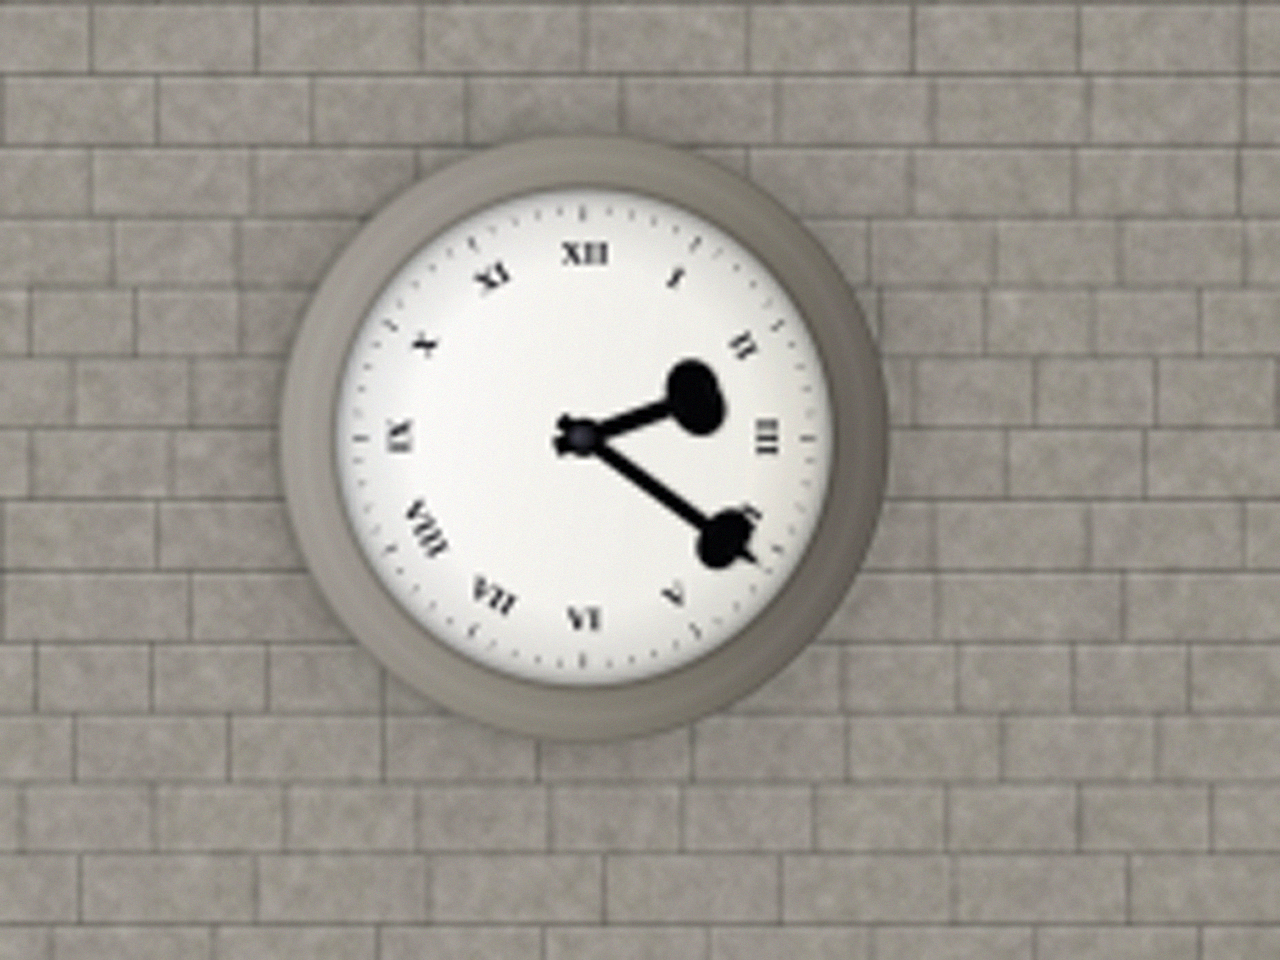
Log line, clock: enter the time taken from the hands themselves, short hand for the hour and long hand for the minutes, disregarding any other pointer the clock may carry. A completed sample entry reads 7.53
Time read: 2.21
